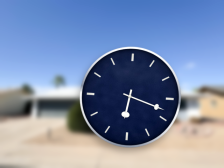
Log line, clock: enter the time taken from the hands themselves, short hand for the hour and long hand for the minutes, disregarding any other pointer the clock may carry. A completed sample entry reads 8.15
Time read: 6.18
